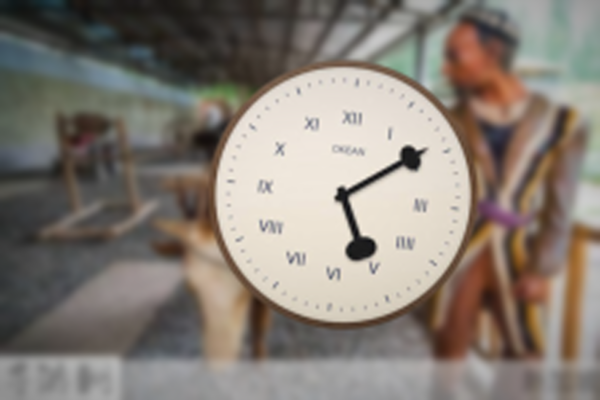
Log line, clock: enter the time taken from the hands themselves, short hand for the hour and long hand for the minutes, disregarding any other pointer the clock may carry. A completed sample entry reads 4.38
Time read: 5.09
